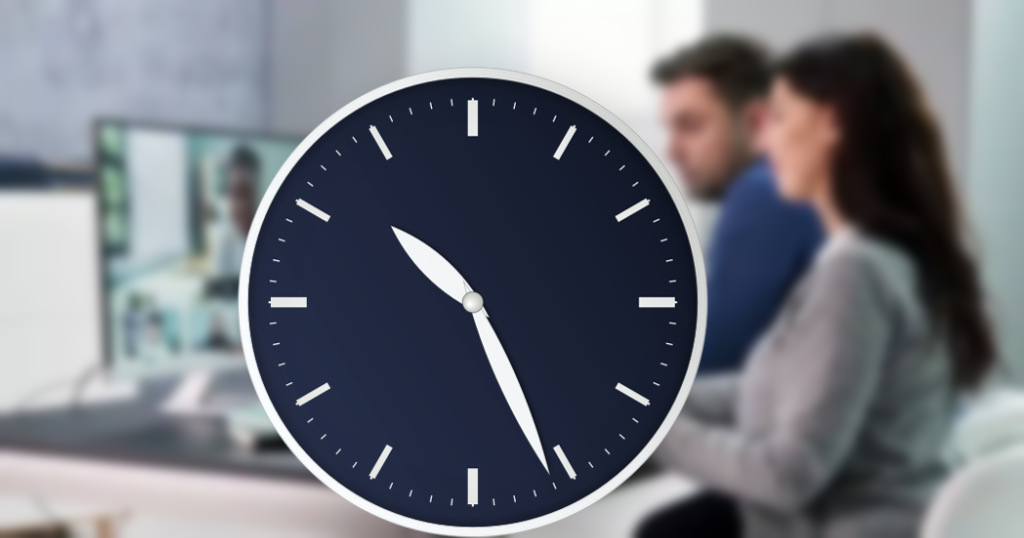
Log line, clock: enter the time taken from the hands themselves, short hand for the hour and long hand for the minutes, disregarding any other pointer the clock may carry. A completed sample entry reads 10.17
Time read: 10.26
